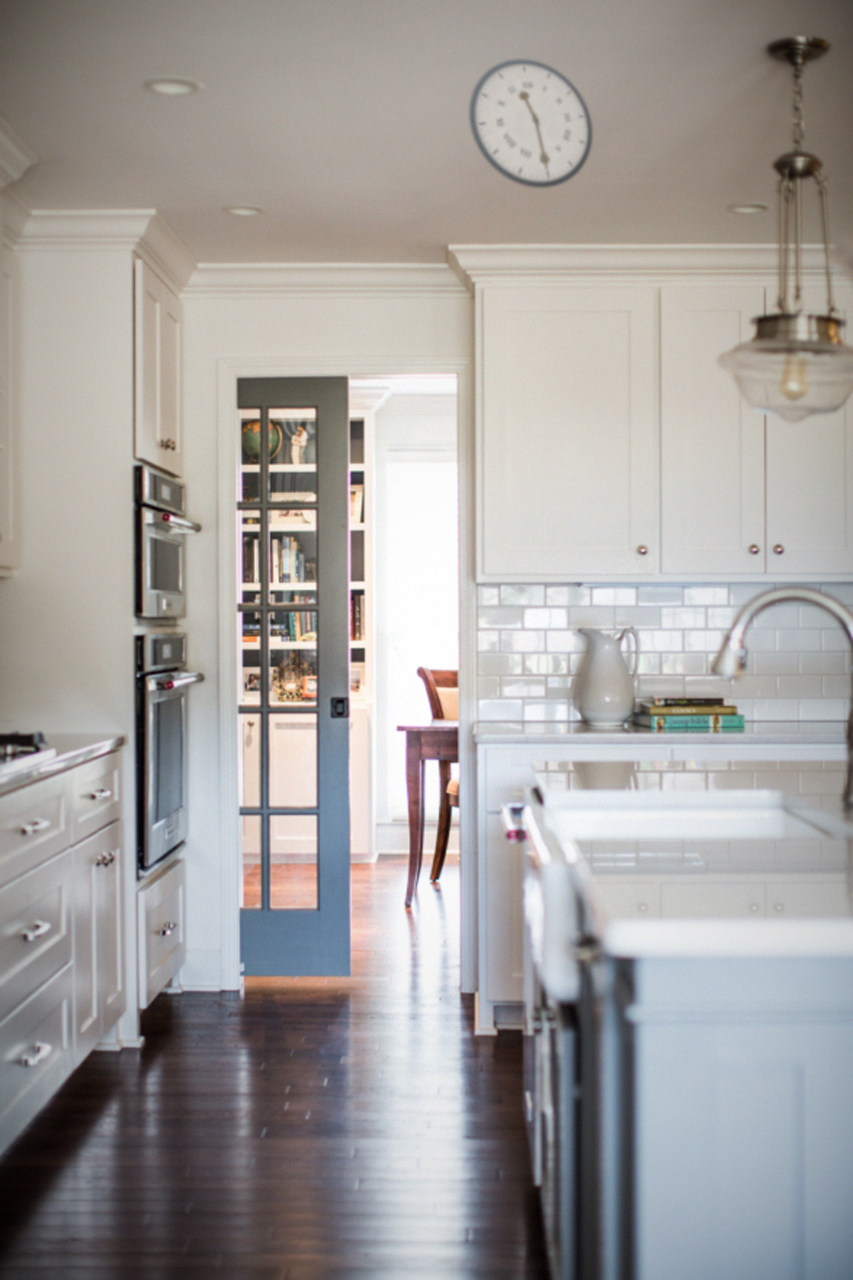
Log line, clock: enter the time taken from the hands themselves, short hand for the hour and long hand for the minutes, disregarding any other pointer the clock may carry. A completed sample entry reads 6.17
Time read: 11.30
